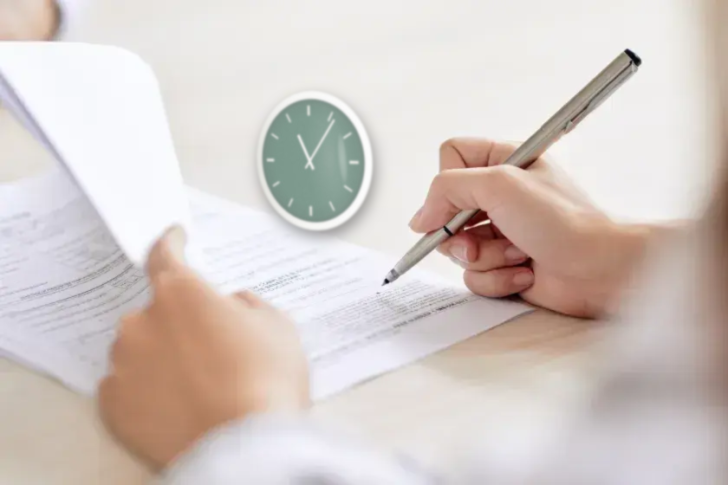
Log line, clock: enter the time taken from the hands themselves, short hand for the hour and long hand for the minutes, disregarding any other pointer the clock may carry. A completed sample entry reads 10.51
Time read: 11.06
